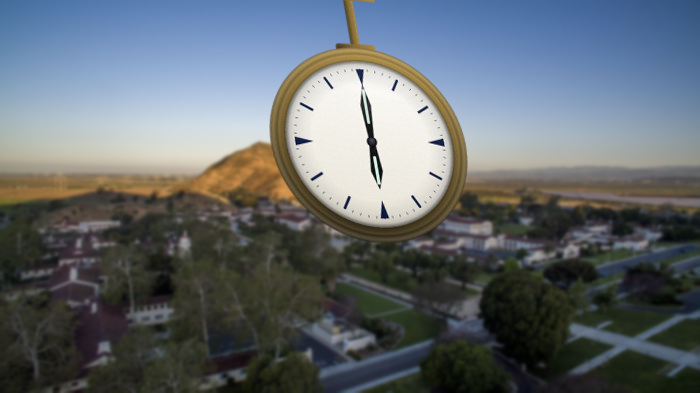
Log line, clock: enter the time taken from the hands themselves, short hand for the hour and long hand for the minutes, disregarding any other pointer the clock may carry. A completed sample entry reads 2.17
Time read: 6.00
